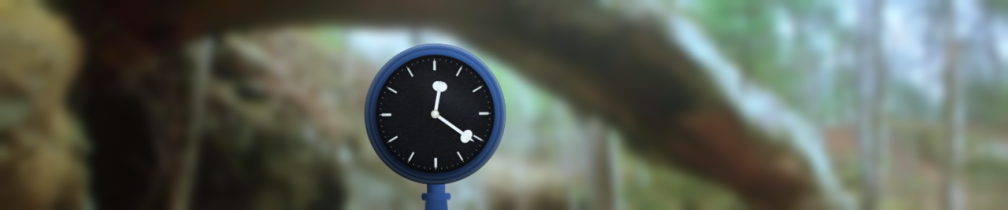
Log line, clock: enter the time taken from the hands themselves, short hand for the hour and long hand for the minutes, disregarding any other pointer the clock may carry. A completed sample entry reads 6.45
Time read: 12.21
